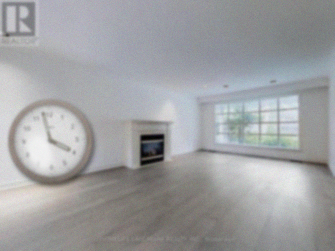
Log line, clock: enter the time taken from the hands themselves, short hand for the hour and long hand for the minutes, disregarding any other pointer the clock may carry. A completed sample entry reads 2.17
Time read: 3.58
